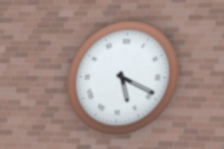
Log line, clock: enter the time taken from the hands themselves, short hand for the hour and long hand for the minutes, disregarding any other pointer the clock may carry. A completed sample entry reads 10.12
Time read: 5.19
